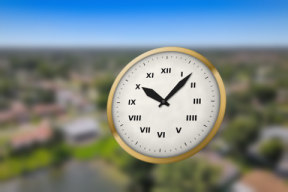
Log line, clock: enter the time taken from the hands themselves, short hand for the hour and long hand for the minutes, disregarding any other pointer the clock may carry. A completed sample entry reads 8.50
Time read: 10.07
